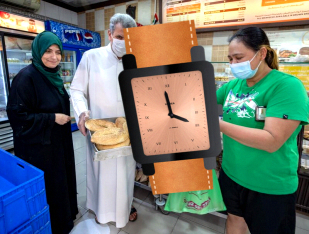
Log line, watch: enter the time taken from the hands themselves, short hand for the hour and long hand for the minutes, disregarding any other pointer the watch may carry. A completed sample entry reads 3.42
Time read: 3.59
